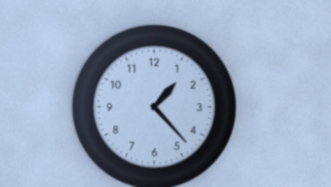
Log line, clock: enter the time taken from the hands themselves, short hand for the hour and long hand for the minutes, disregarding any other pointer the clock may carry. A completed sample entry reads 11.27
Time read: 1.23
